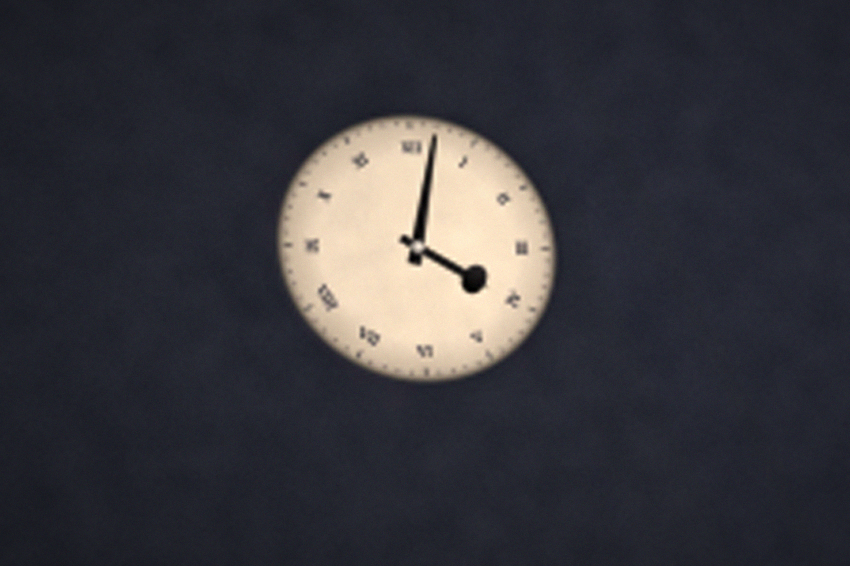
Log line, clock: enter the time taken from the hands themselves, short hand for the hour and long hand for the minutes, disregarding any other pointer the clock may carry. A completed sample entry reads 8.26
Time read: 4.02
